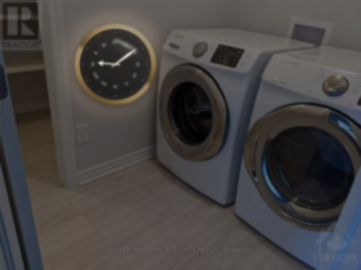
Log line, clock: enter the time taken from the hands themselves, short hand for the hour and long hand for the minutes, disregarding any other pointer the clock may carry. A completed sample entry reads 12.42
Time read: 9.09
